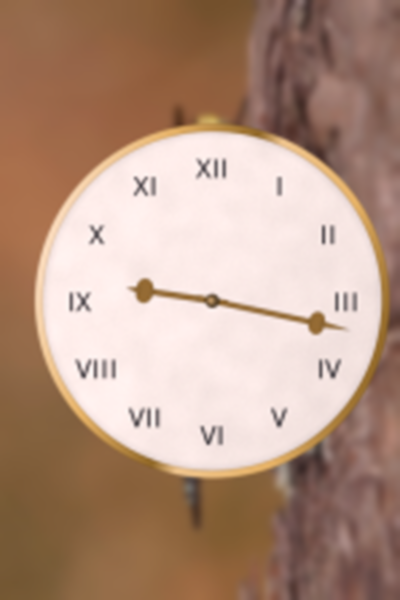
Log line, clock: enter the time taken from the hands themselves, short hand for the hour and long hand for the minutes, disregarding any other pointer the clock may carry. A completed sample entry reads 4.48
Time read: 9.17
